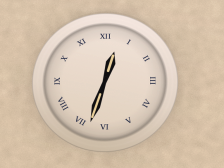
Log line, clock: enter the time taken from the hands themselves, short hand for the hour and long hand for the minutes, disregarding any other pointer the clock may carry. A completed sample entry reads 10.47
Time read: 12.33
